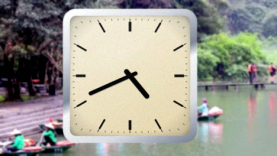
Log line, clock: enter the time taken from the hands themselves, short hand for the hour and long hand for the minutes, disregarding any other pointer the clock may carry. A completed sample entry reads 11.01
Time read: 4.41
